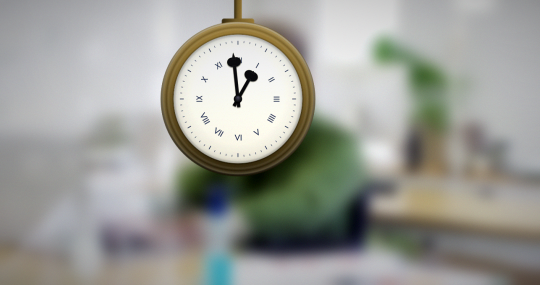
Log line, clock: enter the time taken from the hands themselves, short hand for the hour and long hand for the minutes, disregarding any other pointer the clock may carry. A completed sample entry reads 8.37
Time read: 12.59
